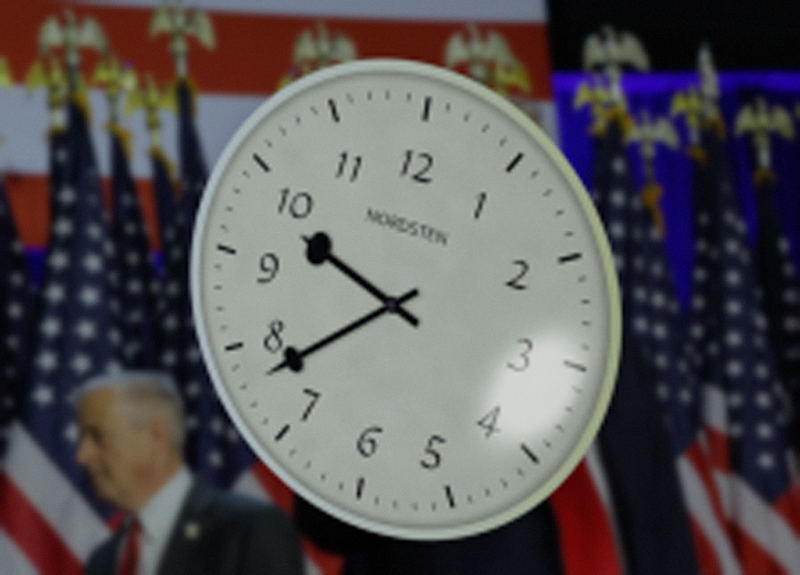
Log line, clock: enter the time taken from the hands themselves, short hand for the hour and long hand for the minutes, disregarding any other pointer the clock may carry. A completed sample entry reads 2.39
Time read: 9.38
